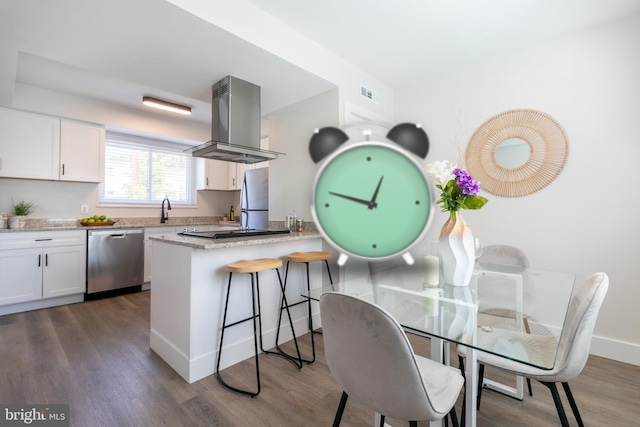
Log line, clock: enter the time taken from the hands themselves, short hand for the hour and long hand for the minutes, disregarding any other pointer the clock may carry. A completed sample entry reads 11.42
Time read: 12.48
